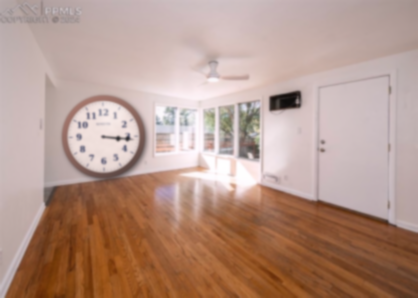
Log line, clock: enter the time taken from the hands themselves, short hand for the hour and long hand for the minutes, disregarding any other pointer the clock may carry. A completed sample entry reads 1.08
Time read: 3.16
